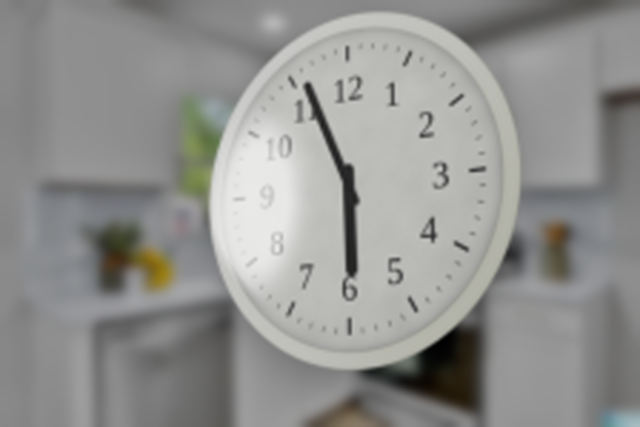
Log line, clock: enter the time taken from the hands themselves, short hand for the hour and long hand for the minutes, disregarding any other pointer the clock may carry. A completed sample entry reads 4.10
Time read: 5.56
